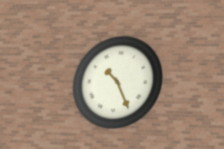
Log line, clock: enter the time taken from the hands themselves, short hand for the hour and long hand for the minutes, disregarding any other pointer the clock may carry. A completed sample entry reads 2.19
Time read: 10.25
